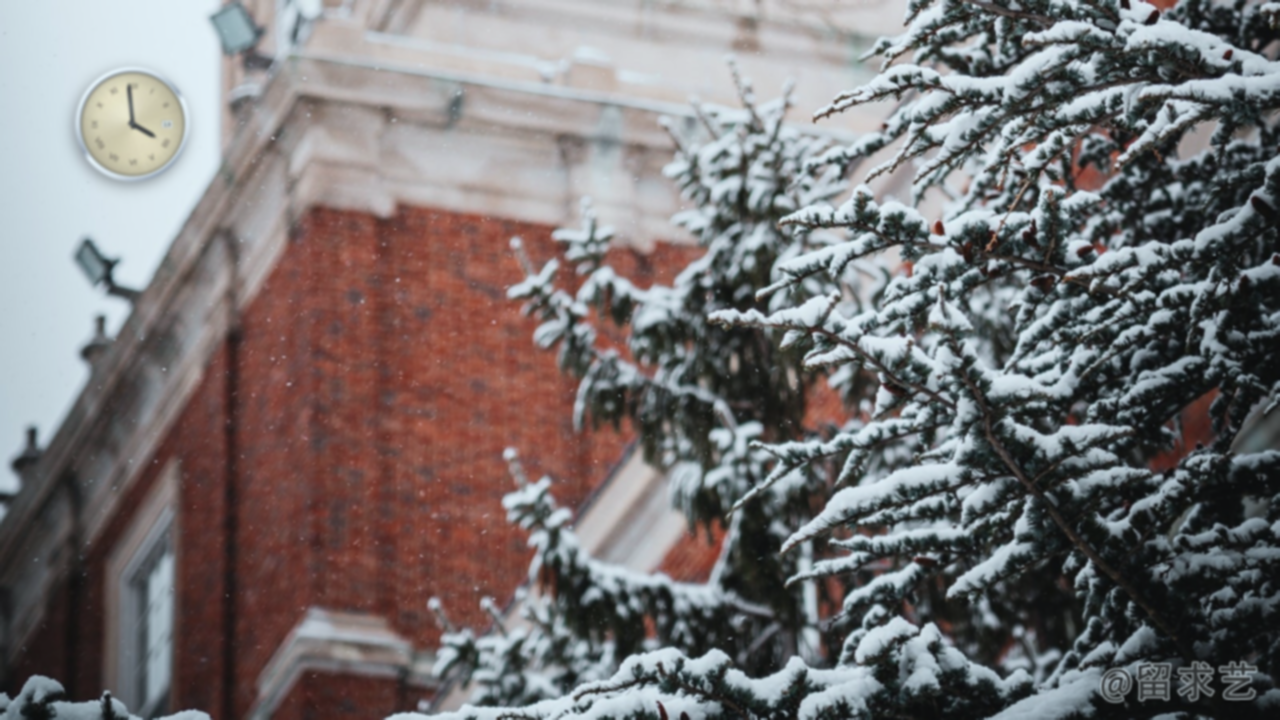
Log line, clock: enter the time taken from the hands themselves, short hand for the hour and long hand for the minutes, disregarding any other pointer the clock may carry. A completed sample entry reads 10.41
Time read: 3.59
